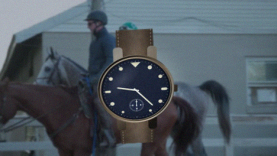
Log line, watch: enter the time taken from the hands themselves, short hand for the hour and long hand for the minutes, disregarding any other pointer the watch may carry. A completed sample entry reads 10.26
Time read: 9.23
